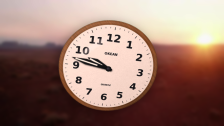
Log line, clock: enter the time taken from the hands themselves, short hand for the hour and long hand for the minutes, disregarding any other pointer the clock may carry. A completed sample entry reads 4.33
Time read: 9.47
